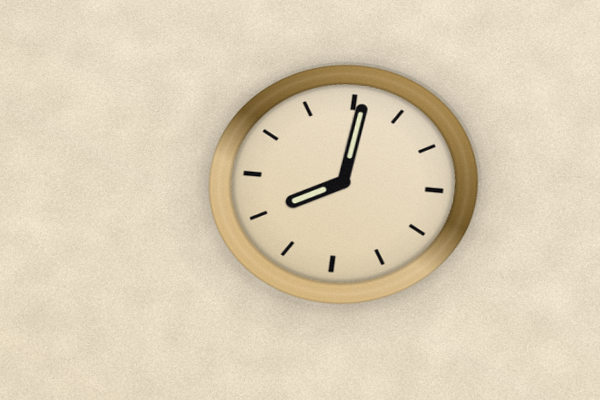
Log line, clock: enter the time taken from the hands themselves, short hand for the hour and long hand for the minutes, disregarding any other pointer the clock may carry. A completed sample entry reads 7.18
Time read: 8.01
